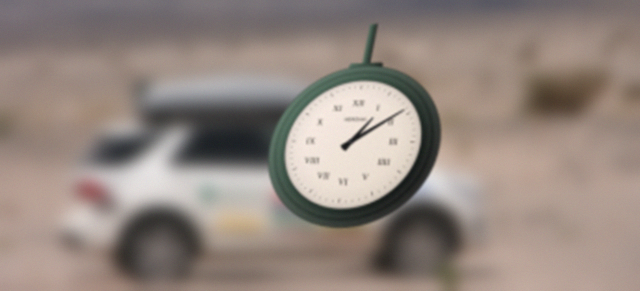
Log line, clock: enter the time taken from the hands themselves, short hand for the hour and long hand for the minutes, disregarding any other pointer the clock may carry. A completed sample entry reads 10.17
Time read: 1.09
